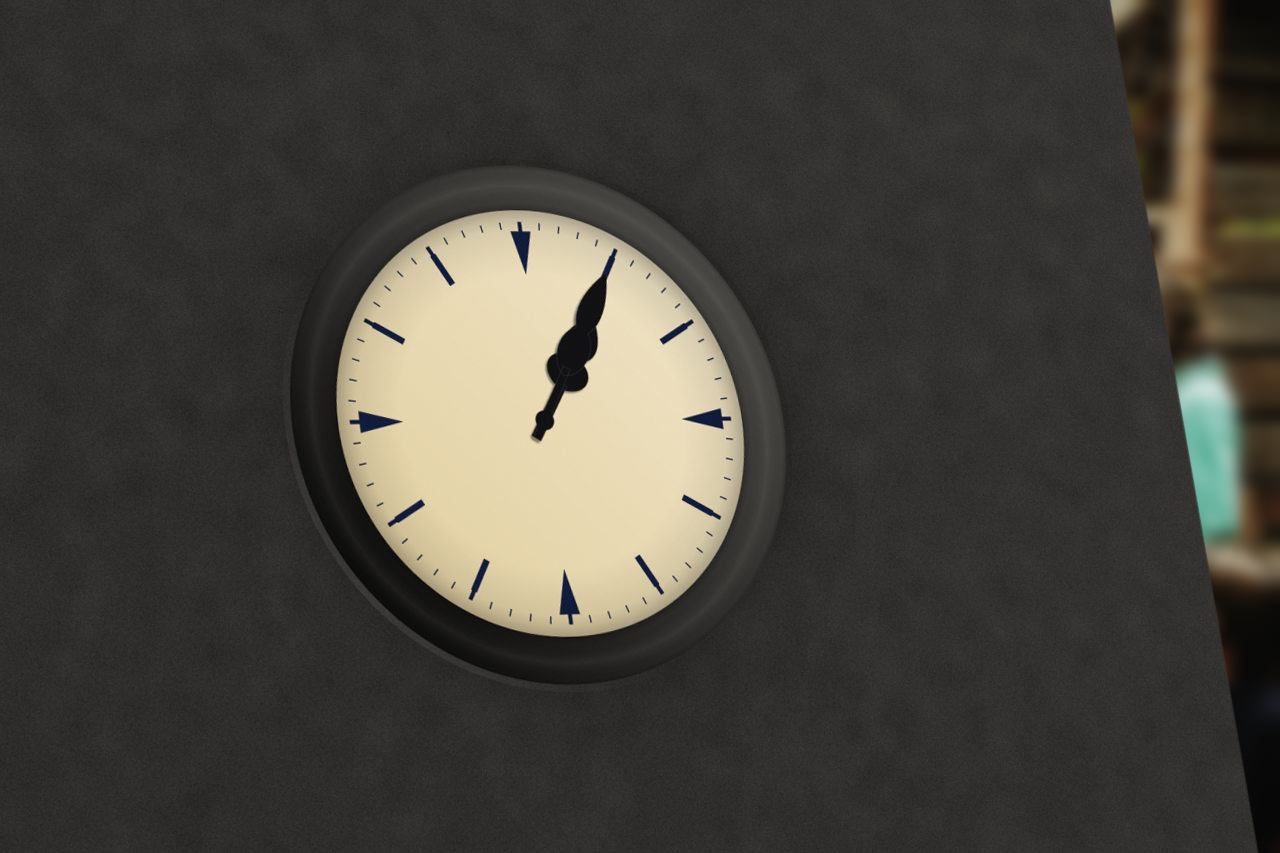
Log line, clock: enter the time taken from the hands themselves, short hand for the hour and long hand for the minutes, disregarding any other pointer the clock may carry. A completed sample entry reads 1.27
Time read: 1.05
